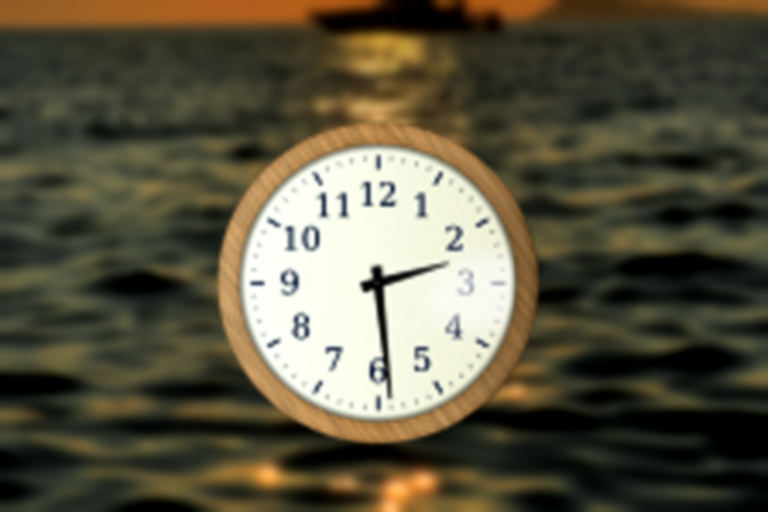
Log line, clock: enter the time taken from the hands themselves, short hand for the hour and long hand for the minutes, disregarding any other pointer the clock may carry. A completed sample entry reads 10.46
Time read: 2.29
